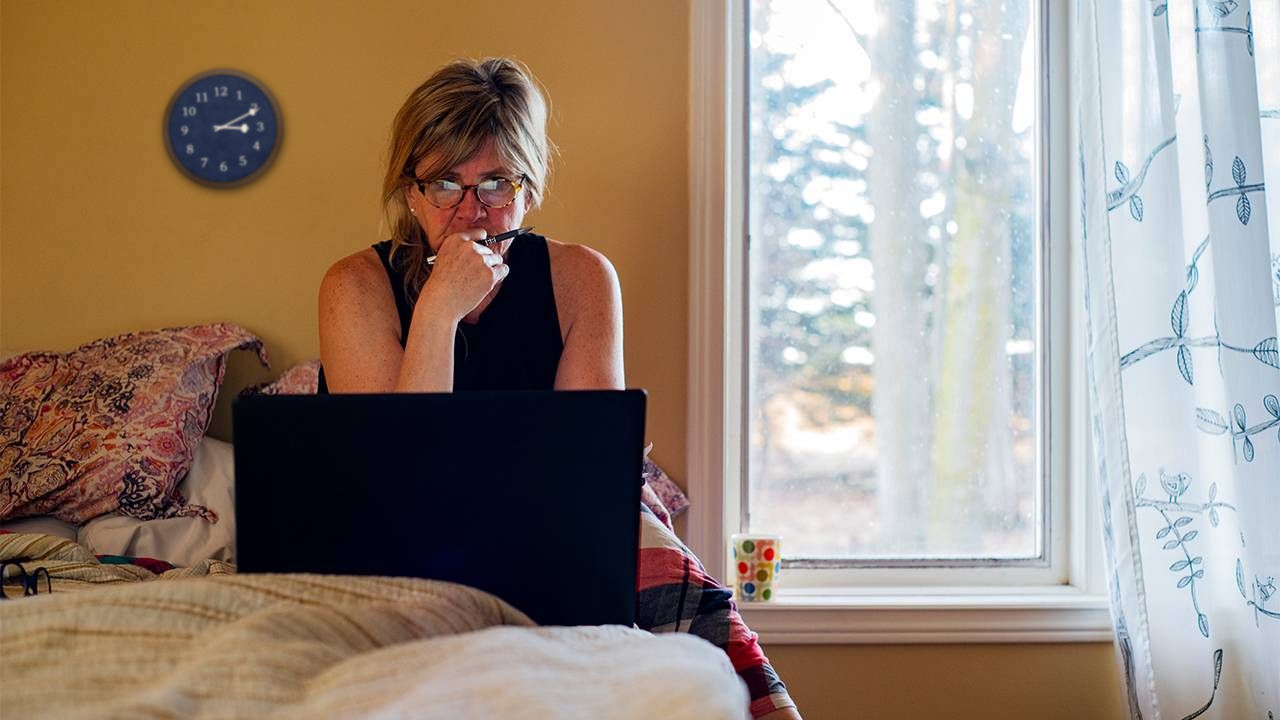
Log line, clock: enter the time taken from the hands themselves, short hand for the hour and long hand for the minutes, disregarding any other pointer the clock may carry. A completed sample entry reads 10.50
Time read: 3.11
